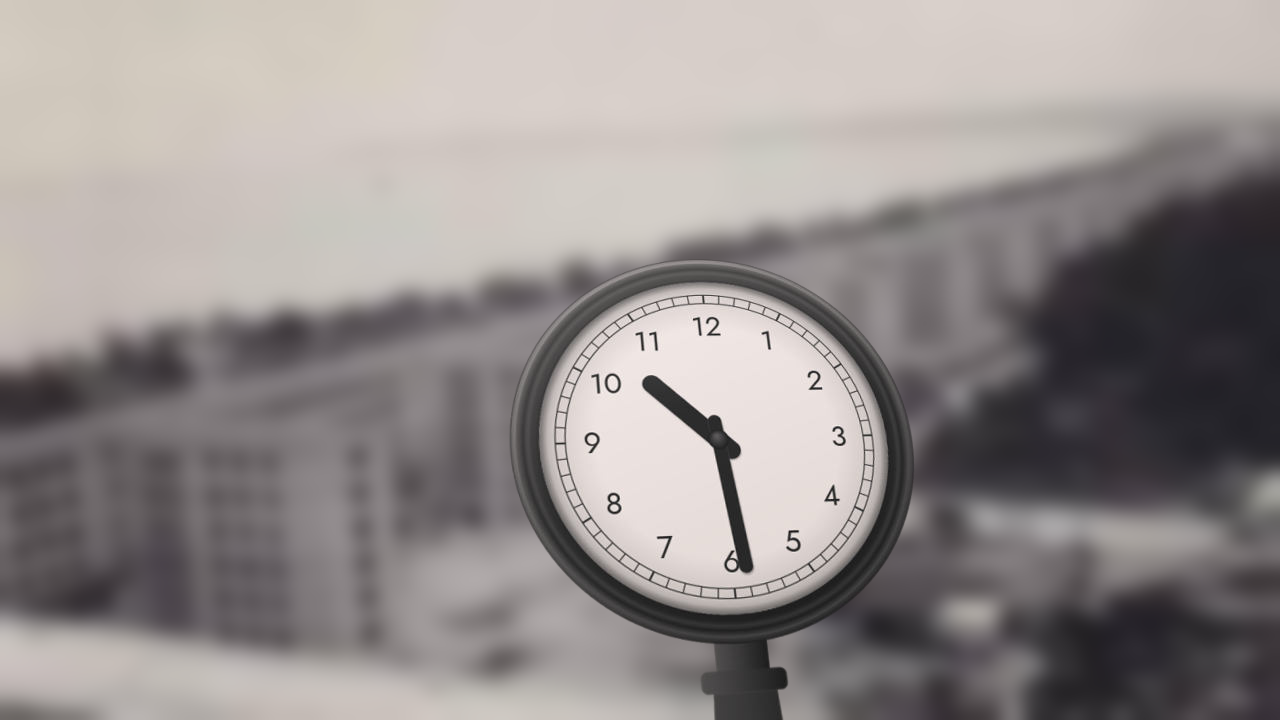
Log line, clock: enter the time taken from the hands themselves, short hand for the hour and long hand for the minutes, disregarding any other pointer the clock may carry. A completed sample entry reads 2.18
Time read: 10.29
